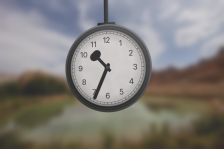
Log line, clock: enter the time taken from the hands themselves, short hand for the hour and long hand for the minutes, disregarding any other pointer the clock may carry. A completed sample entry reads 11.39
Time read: 10.34
